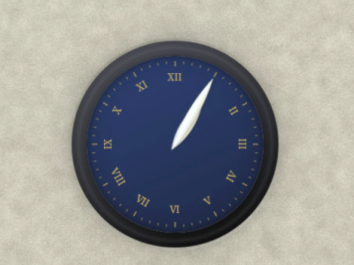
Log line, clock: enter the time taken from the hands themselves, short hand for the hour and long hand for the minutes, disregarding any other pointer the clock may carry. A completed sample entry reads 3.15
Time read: 1.05
